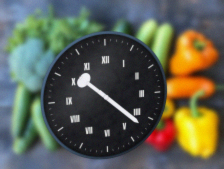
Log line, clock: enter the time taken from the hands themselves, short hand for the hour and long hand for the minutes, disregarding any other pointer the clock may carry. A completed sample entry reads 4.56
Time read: 10.22
